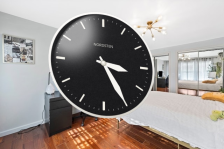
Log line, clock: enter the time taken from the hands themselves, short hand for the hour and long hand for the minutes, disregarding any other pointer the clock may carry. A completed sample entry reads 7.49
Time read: 3.25
